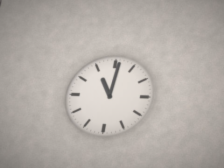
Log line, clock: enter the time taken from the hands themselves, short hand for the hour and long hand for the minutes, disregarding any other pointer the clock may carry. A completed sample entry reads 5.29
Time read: 11.01
